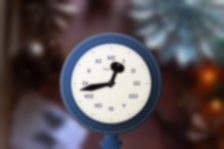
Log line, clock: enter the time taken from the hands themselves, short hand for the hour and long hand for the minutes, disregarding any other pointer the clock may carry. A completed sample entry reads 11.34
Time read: 12.43
